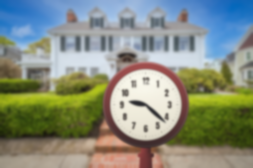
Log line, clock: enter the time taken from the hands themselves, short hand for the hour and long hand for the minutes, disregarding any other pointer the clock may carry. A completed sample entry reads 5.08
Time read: 9.22
